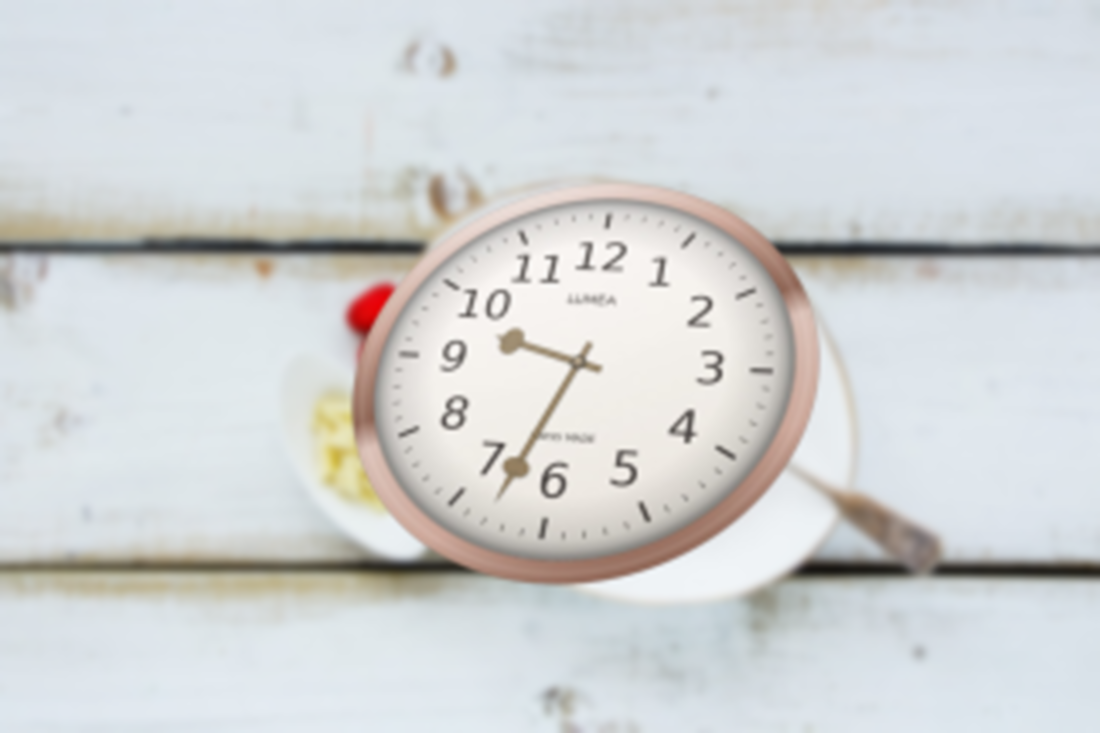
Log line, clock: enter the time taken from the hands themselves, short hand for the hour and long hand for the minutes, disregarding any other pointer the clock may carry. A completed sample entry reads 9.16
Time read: 9.33
